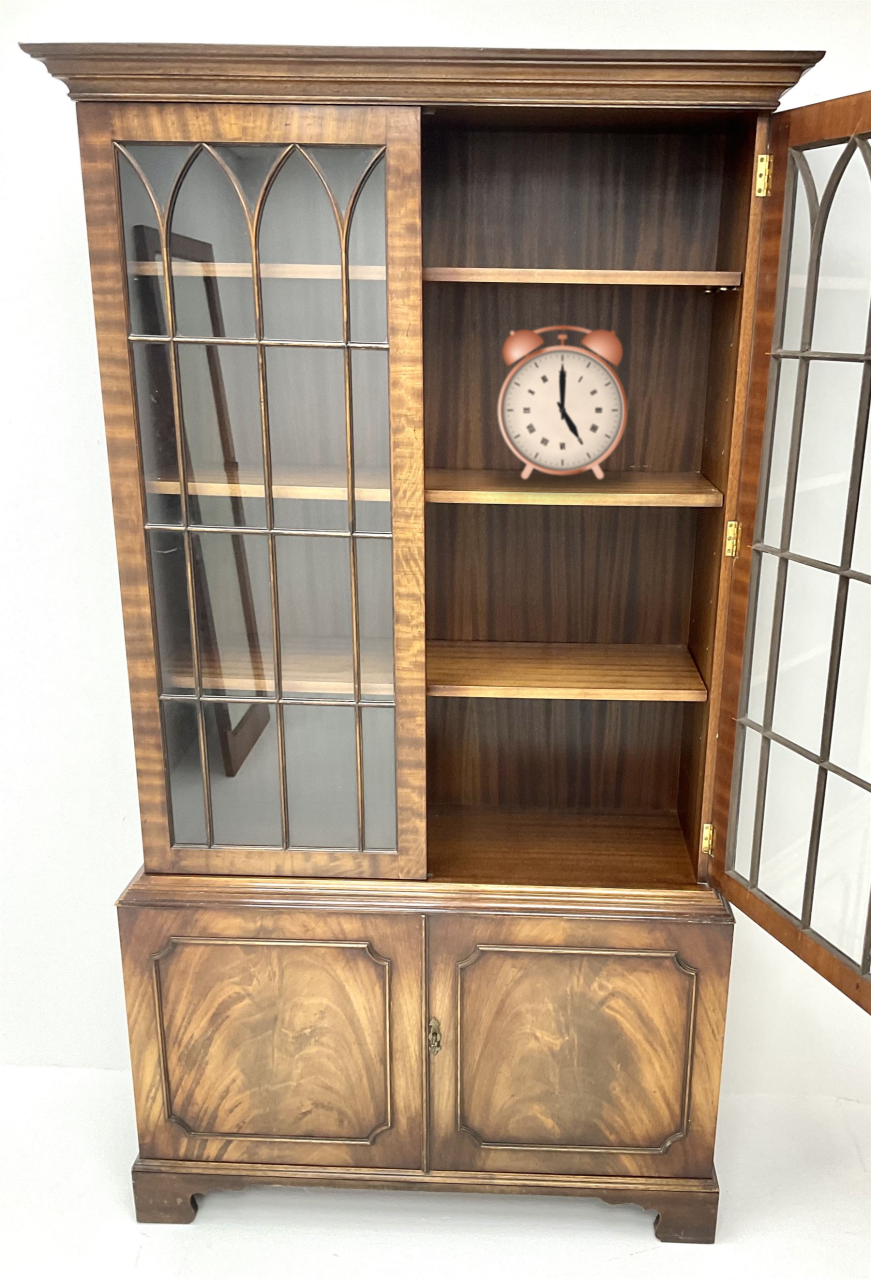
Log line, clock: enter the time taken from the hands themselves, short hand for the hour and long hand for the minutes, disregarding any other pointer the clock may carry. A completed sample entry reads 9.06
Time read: 5.00
